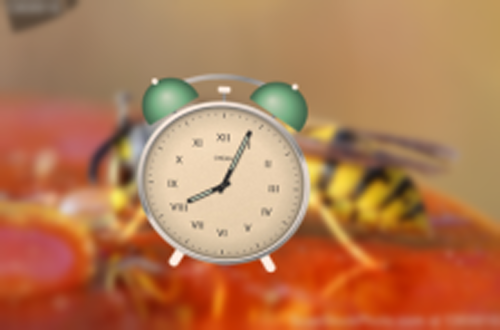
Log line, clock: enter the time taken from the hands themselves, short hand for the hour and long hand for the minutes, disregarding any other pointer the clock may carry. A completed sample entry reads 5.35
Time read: 8.04
